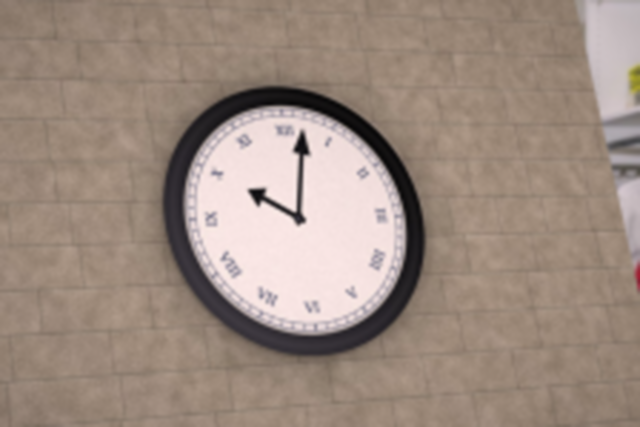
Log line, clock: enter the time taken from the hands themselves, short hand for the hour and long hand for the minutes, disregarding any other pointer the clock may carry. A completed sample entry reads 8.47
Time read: 10.02
